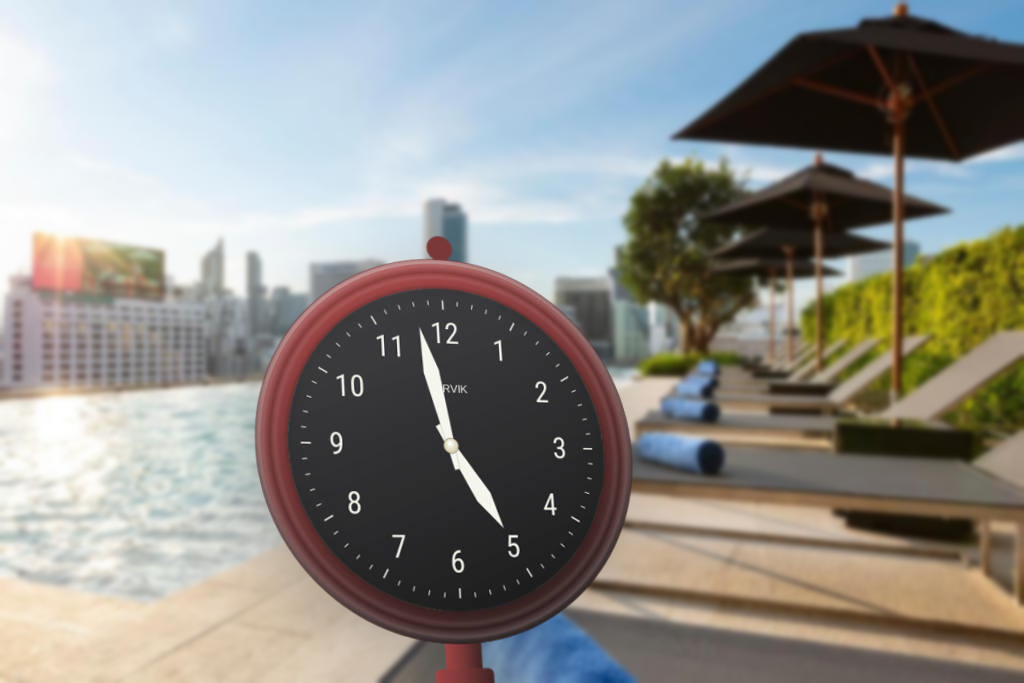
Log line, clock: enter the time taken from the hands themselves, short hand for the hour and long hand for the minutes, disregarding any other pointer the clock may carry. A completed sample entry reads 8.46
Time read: 4.58
